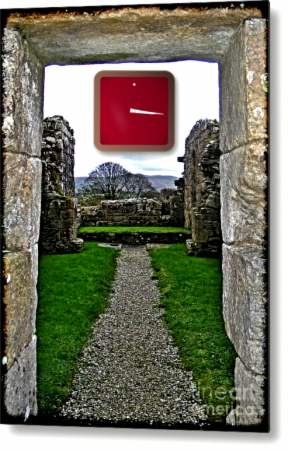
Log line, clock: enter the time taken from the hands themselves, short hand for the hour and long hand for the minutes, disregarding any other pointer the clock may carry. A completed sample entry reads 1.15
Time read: 3.16
